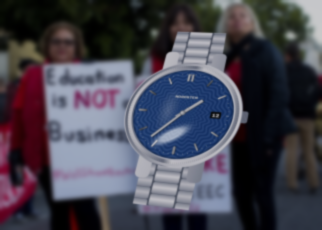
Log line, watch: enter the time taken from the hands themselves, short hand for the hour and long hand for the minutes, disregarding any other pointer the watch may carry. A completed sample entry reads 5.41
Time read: 1.37
